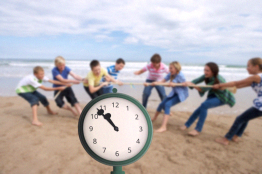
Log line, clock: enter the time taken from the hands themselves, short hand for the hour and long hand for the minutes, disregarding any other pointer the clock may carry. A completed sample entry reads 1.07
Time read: 10.53
